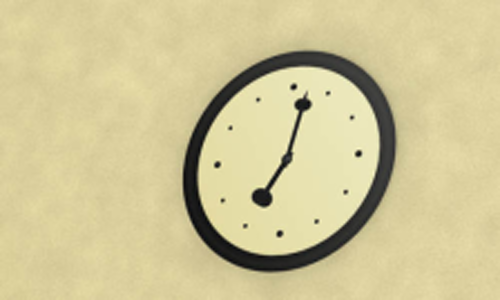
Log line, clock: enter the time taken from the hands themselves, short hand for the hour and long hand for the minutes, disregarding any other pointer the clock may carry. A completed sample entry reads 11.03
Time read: 7.02
